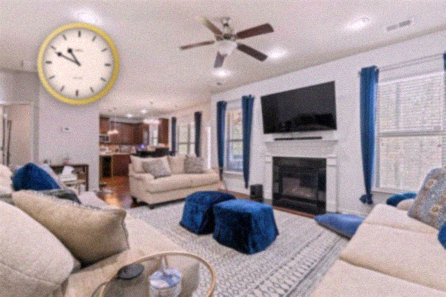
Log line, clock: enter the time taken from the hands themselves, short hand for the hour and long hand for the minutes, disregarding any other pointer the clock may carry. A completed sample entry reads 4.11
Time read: 10.49
